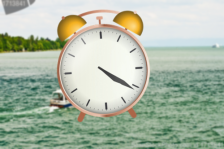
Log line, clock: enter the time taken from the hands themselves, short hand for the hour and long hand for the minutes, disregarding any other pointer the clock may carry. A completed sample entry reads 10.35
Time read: 4.21
